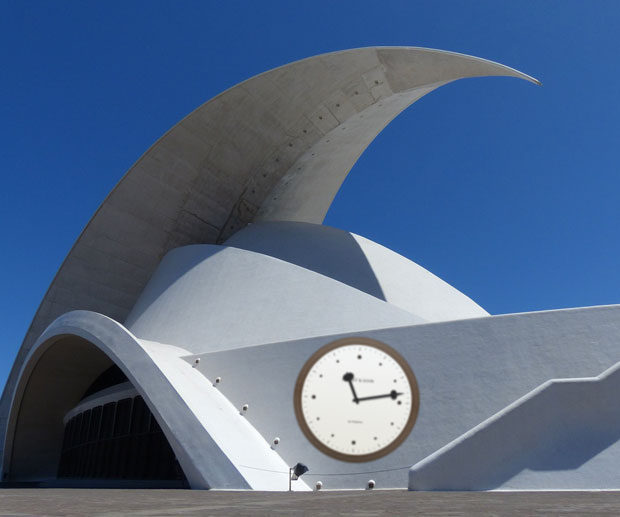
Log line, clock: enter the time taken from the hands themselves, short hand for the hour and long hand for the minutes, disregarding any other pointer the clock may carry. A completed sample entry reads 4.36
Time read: 11.13
